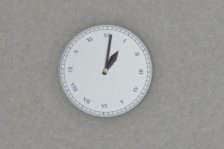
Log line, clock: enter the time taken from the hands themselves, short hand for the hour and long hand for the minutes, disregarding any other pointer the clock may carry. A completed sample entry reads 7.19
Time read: 1.01
